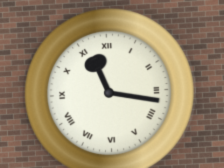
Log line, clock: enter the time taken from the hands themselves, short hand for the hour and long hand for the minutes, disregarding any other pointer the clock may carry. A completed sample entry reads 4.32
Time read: 11.17
